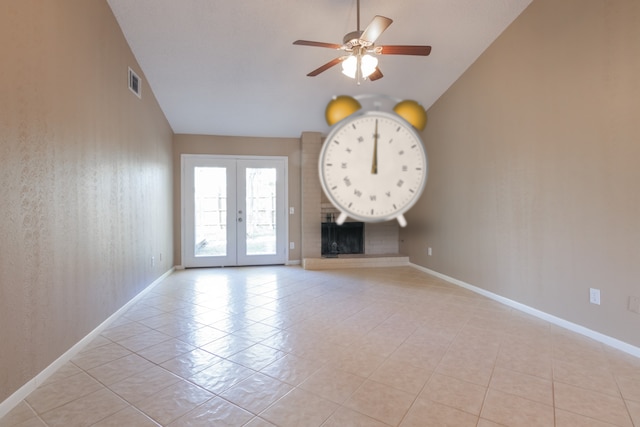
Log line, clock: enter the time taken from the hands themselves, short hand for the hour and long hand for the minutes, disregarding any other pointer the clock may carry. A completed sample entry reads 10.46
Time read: 12.00
